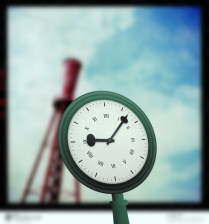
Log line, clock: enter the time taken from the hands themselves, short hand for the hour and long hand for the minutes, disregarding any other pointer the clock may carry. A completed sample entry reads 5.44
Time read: 9.07
